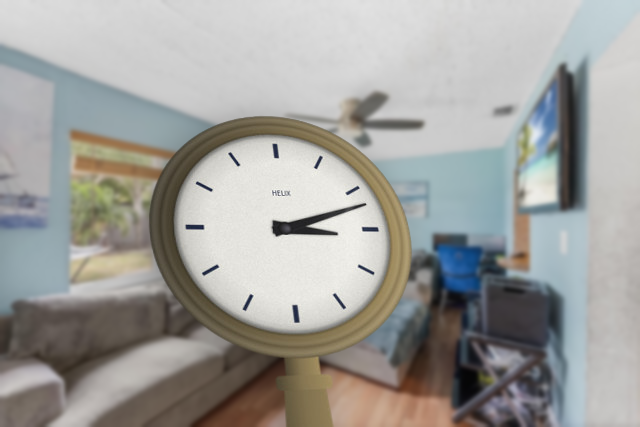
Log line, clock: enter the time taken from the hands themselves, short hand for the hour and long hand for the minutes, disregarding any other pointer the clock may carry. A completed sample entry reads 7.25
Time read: 3.12
